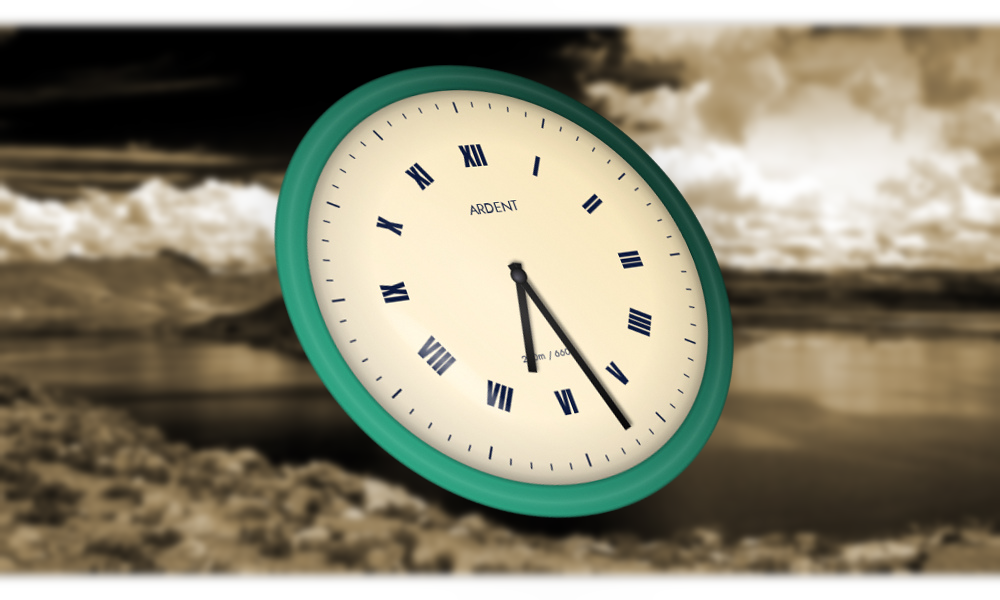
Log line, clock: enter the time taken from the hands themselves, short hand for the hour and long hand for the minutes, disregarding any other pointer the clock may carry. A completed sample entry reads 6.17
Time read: 6.27
